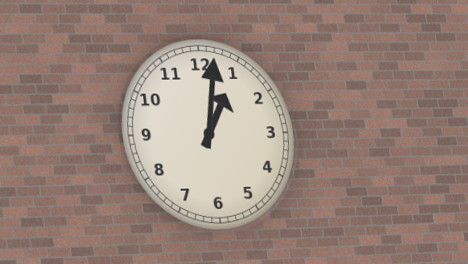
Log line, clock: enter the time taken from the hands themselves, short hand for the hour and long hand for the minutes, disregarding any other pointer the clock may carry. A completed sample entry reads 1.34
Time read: 1.02
